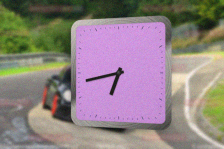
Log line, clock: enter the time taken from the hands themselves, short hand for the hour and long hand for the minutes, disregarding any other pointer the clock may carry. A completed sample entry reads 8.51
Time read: 6.43
